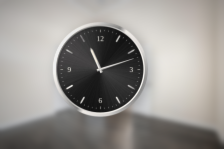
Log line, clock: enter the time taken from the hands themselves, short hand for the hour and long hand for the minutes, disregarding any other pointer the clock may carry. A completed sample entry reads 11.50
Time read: 11.12
